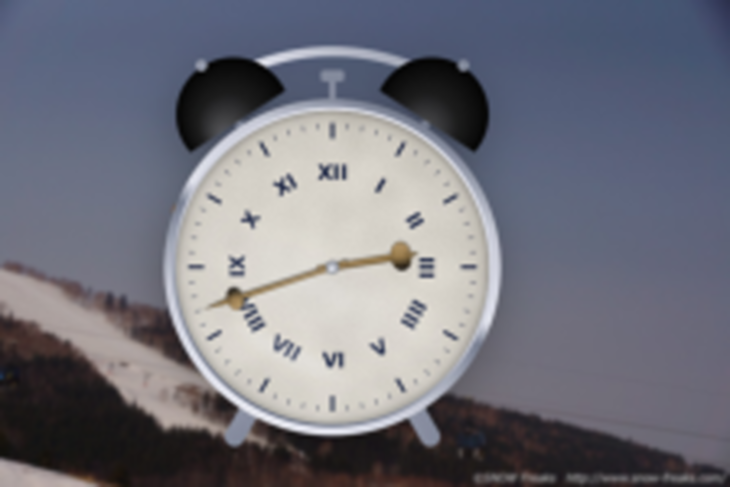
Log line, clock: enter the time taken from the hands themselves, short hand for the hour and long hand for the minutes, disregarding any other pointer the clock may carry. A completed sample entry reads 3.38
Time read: 2.42
